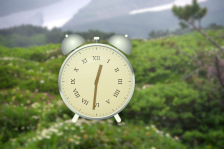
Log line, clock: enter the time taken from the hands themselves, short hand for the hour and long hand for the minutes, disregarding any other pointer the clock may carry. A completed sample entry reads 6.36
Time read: 12.31
